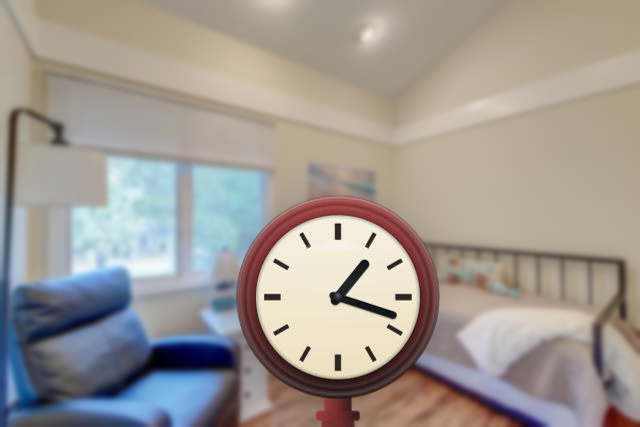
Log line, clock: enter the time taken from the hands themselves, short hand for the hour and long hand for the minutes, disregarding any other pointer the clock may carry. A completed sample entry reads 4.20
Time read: 1.18
